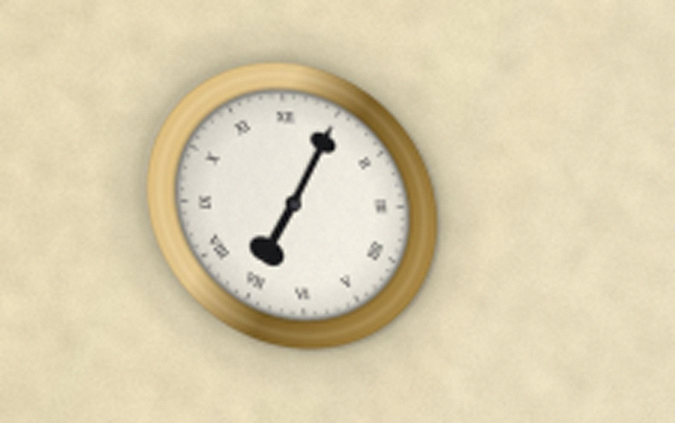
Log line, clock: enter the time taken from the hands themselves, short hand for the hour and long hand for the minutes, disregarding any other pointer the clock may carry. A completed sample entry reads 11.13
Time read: 7.05
